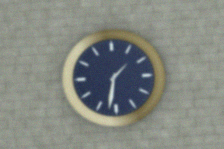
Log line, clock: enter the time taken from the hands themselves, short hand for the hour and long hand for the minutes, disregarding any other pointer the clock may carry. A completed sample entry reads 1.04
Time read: 1.32
